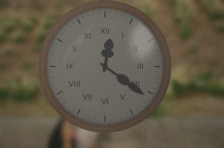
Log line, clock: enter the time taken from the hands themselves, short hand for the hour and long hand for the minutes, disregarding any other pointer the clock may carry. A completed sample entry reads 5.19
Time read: 12.21
